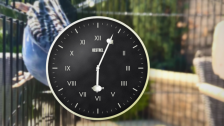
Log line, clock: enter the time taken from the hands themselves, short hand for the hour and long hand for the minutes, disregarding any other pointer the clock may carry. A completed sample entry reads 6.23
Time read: 6.04
